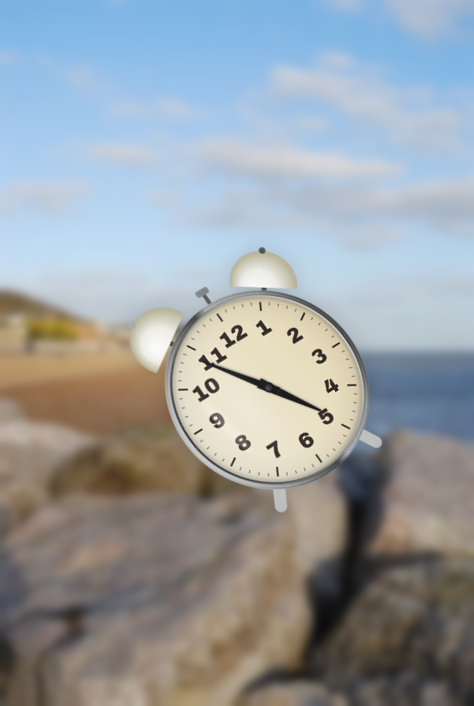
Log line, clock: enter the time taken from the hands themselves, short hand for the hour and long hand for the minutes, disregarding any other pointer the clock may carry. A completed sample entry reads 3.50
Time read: 4.54
